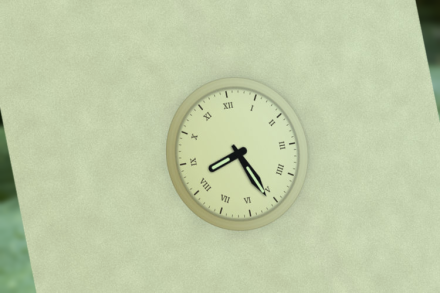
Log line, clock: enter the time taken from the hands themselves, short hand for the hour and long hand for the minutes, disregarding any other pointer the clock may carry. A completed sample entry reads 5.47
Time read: 8.26
